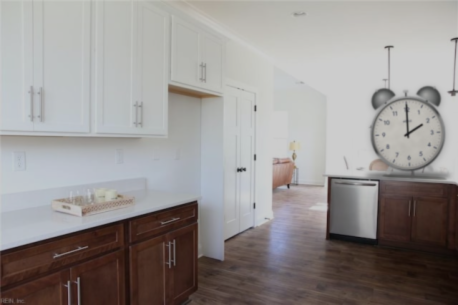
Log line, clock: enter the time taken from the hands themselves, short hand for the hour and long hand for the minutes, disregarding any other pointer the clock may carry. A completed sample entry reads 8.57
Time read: 2.00
